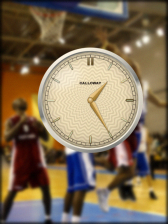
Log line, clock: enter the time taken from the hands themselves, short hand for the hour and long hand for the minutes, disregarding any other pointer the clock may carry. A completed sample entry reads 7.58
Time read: 1.25
